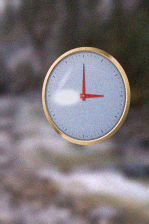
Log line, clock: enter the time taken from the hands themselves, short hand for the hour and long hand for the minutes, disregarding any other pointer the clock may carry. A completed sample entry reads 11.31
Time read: 3.00
